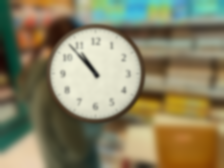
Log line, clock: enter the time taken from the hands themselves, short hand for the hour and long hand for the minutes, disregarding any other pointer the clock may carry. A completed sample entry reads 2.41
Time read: 10.53
